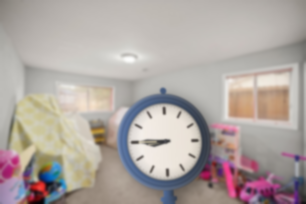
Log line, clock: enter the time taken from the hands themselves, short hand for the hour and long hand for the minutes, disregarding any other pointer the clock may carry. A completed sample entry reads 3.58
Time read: 8.45
